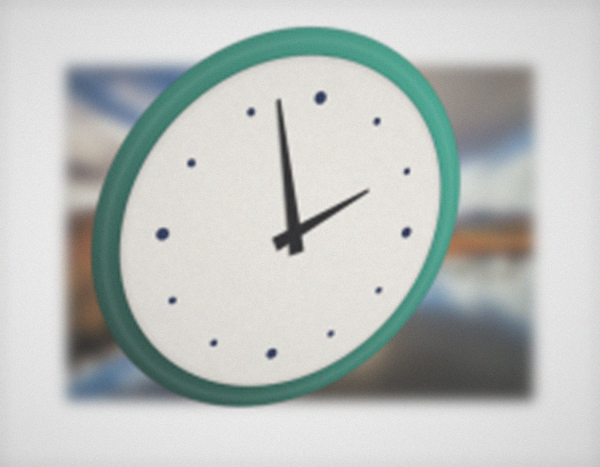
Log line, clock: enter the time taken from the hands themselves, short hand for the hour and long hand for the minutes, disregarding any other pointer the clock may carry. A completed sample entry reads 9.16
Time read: 1.57
